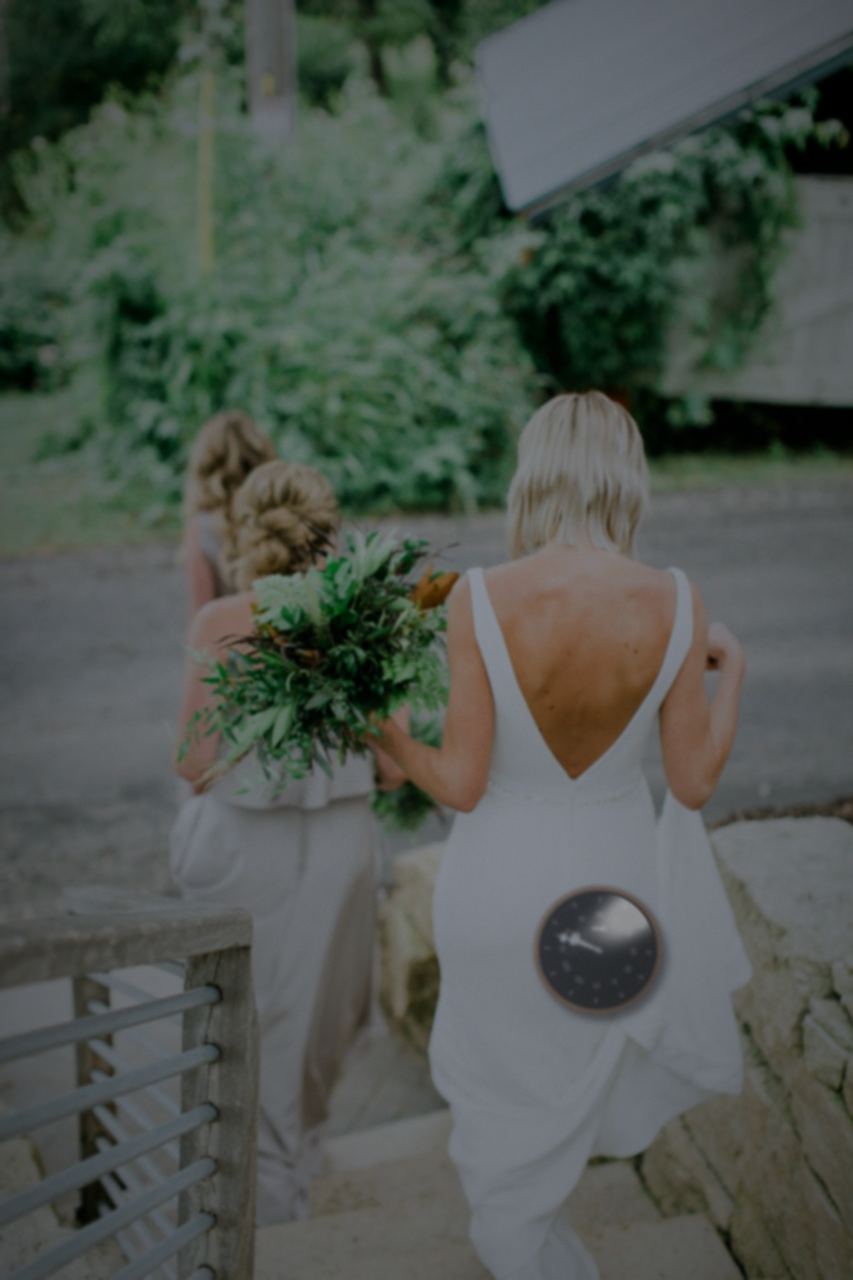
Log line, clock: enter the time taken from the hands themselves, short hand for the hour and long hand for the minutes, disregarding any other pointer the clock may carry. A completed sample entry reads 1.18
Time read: 9.48
